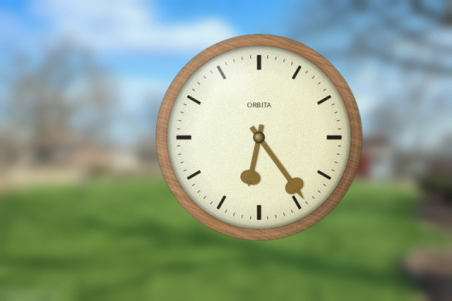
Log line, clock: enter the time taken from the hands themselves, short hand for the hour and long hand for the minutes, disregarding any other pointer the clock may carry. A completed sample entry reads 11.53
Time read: 6.24
